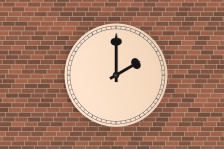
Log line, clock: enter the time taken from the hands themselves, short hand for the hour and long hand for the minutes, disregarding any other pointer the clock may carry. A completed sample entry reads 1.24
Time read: 2.00
